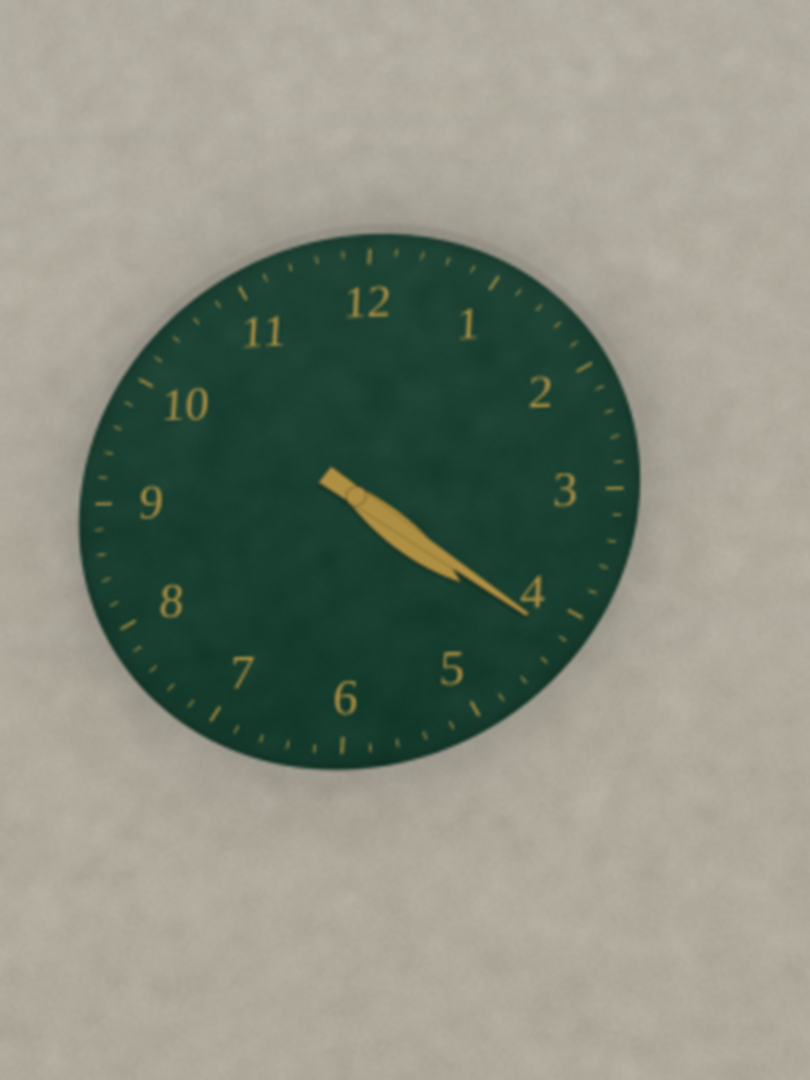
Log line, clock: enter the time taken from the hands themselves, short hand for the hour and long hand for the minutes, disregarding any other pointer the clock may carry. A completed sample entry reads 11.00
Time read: 4.21
